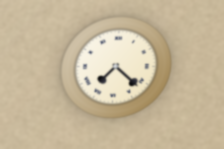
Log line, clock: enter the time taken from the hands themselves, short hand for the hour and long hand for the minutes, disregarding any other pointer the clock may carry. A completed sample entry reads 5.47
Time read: 7.22
